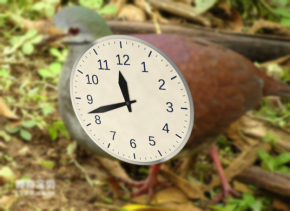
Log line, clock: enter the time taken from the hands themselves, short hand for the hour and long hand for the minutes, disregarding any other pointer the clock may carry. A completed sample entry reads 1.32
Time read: 11.42
